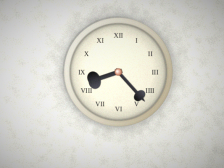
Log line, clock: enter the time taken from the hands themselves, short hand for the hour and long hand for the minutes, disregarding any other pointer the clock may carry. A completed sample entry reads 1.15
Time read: 8.23
